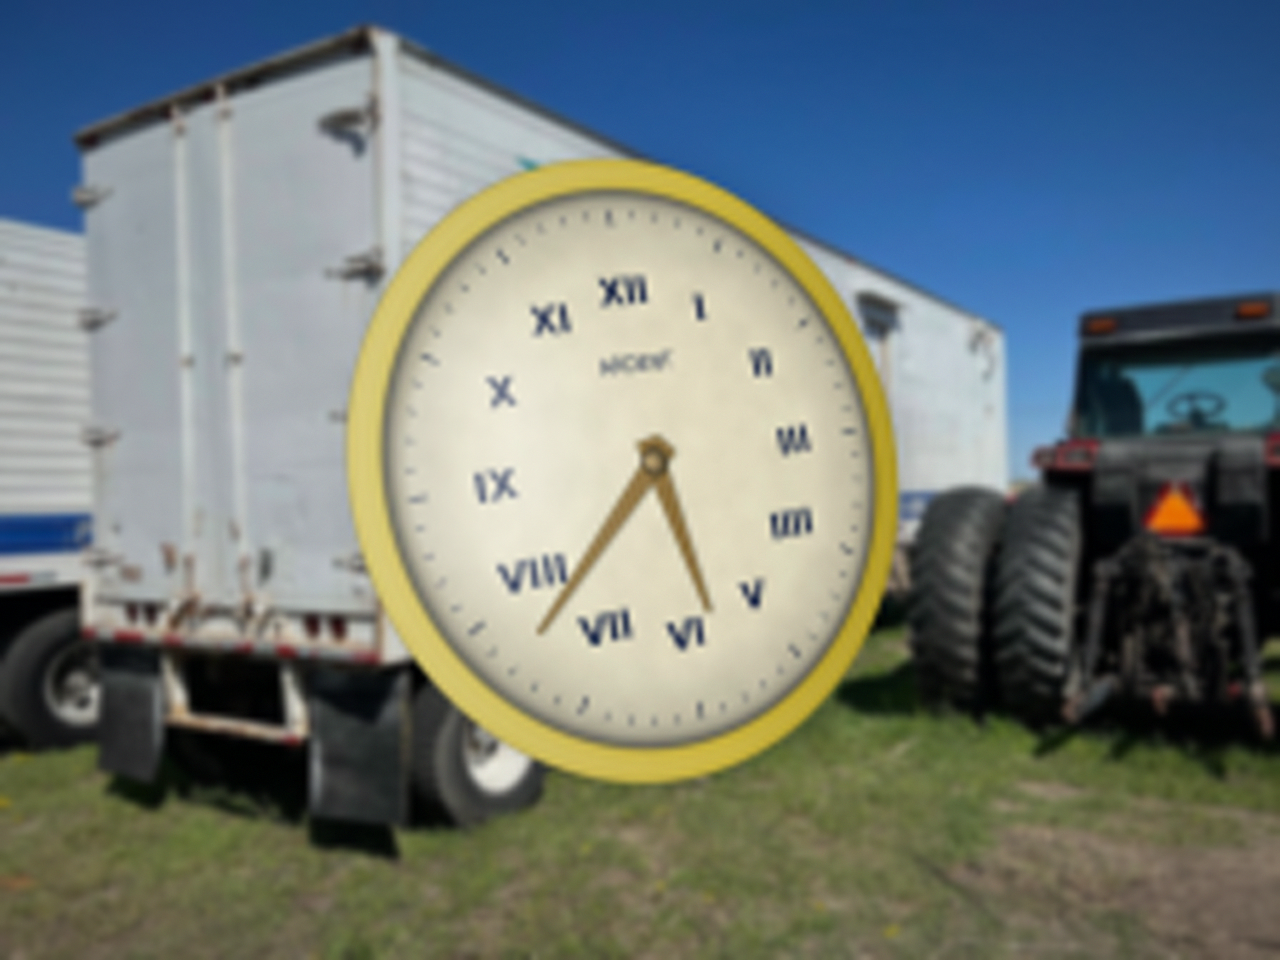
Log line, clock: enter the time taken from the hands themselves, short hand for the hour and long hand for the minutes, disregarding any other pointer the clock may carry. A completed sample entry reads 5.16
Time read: 5.38
